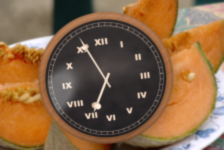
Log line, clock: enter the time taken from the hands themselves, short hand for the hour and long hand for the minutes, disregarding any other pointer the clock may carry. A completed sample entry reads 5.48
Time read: 6.56
